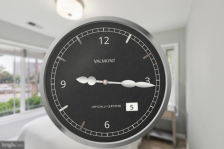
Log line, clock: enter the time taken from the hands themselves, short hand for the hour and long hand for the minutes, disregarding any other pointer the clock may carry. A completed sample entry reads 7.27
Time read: 9.16
